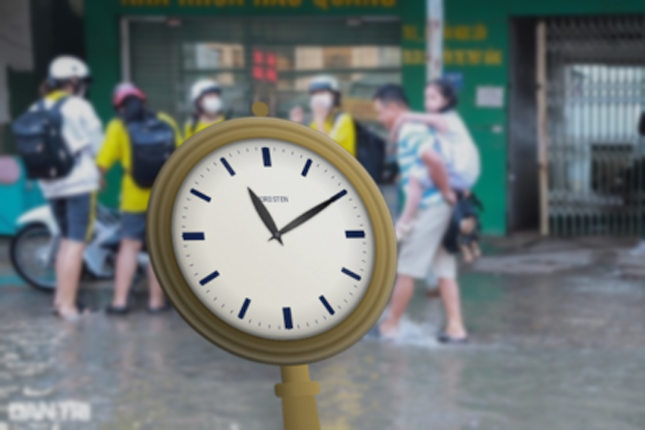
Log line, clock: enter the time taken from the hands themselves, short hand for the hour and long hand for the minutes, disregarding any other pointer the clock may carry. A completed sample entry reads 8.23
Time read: 11.10
